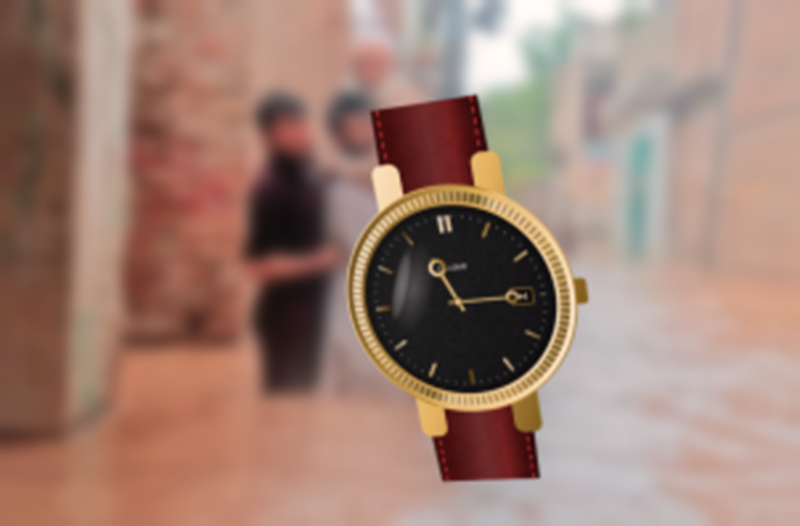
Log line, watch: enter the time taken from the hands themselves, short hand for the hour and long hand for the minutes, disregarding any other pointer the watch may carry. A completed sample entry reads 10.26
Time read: 11.15
